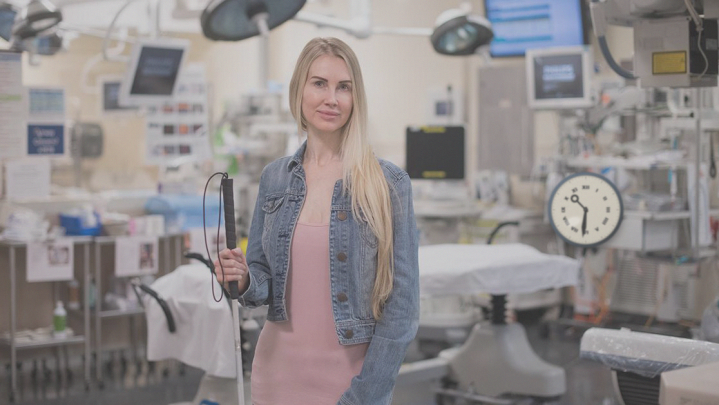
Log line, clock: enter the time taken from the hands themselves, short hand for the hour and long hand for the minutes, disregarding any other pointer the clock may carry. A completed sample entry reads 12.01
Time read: 10.31
